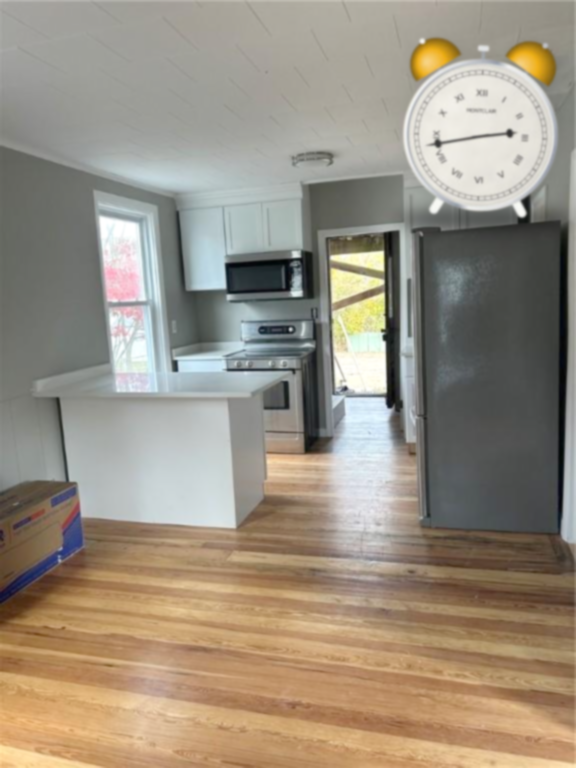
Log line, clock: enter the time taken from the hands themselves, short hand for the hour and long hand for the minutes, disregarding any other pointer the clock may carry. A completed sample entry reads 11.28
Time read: 2.43
